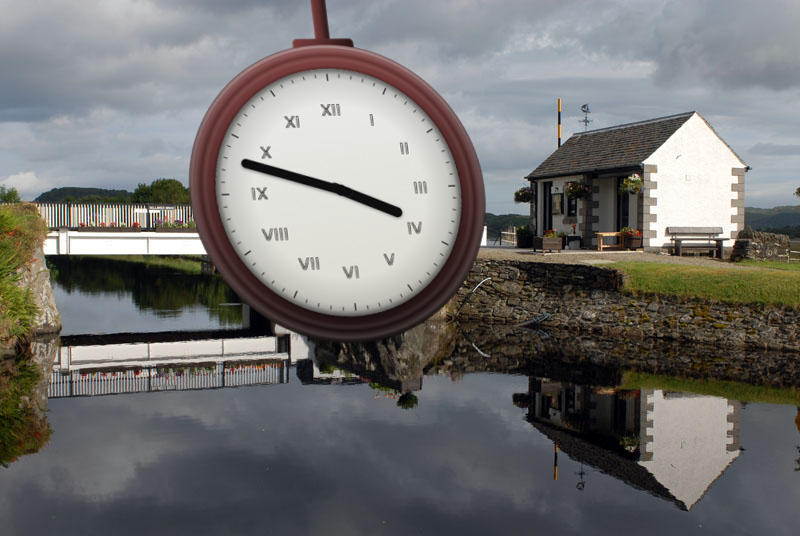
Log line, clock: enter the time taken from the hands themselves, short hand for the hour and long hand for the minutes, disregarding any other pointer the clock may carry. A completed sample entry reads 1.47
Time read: 3.48
